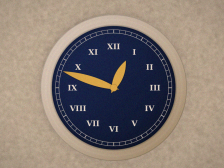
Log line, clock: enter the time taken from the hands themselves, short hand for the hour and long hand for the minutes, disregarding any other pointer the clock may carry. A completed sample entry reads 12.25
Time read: 12.48
